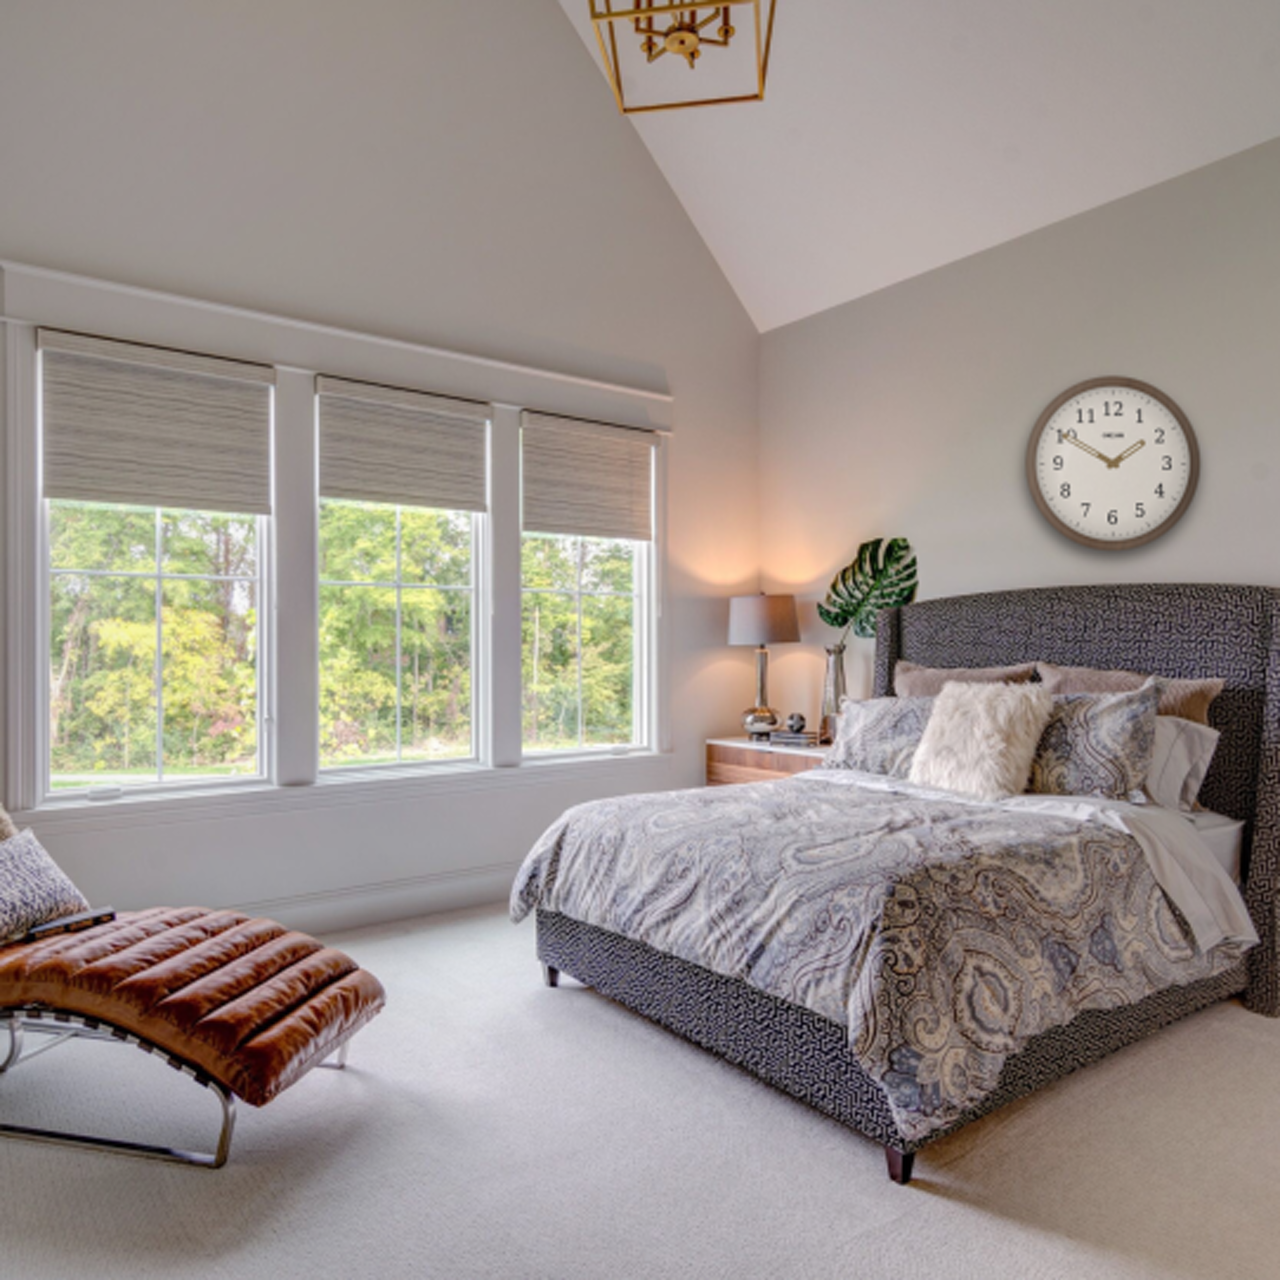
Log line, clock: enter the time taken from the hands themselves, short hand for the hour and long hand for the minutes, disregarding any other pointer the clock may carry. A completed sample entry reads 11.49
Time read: 1.50
